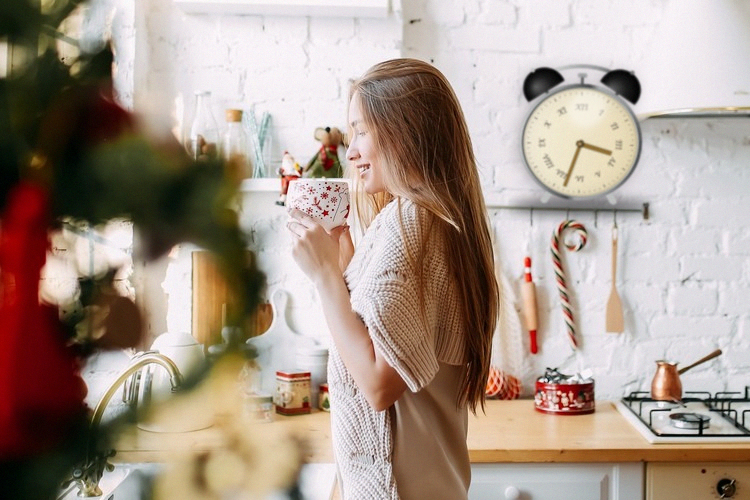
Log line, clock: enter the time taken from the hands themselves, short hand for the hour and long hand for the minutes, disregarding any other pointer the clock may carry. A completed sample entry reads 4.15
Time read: 3.33
